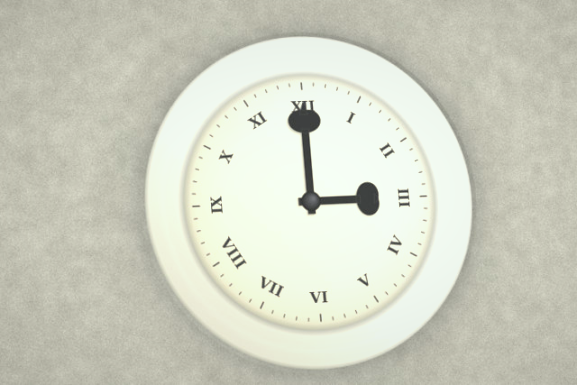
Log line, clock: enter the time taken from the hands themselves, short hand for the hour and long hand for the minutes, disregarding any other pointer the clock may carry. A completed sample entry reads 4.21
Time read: 3.00
